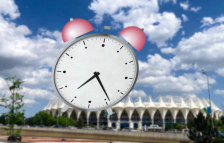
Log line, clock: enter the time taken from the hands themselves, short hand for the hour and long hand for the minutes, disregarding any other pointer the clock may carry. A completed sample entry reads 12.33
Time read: 7.24
